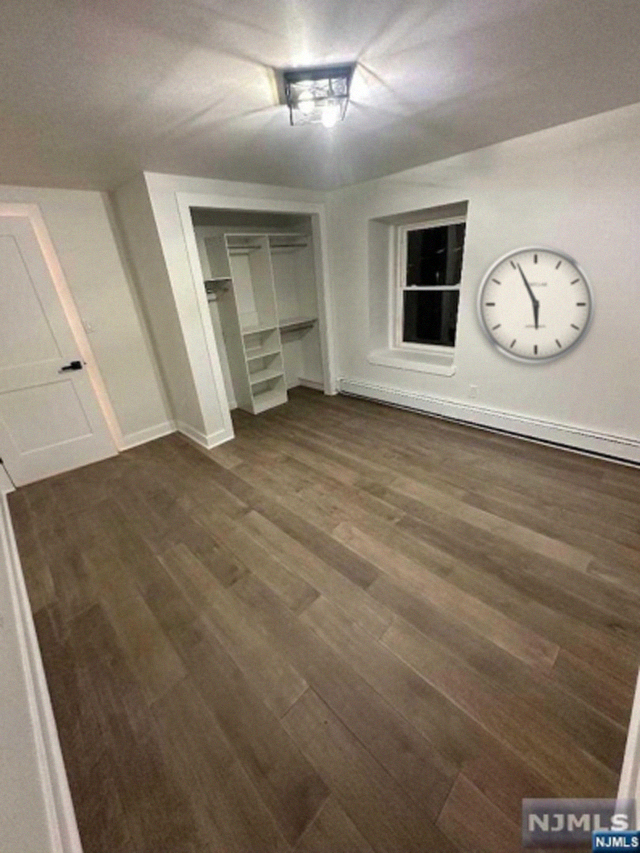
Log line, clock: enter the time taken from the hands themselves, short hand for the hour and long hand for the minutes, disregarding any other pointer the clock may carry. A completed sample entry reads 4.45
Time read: 5.56
